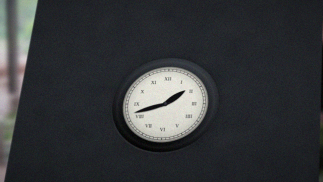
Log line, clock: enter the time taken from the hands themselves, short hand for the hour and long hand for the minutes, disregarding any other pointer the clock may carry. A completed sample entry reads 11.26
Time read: 1.42
